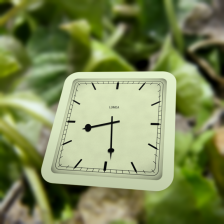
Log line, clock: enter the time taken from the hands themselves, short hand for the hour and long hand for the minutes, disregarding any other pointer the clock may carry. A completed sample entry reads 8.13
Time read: 8.29
